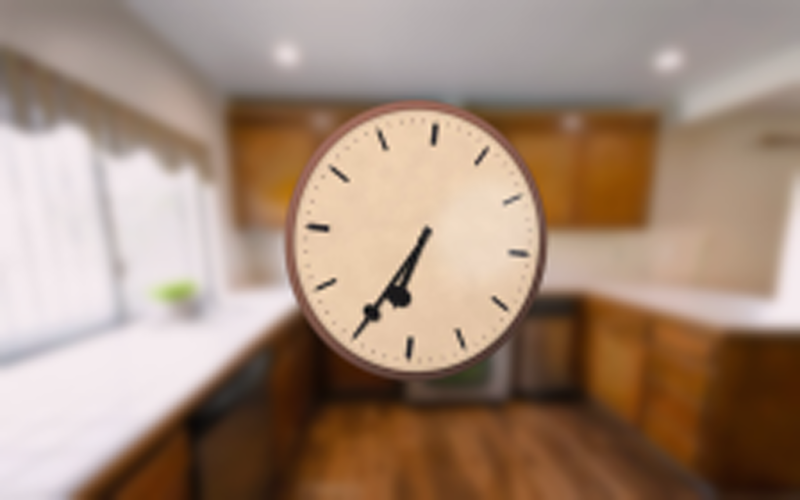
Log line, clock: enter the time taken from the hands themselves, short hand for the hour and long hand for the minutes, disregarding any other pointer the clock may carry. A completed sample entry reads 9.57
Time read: 6.35
